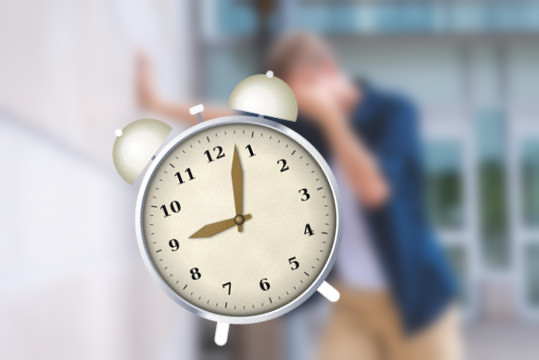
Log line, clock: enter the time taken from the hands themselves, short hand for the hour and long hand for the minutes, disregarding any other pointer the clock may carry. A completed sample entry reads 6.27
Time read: 9.03
